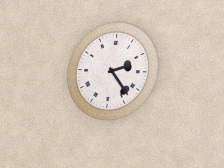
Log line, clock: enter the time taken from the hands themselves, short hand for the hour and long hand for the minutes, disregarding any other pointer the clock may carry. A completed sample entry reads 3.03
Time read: 2.23
